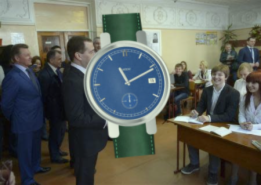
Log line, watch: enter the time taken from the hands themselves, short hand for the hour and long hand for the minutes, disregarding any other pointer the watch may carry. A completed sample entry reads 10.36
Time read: 11.11
